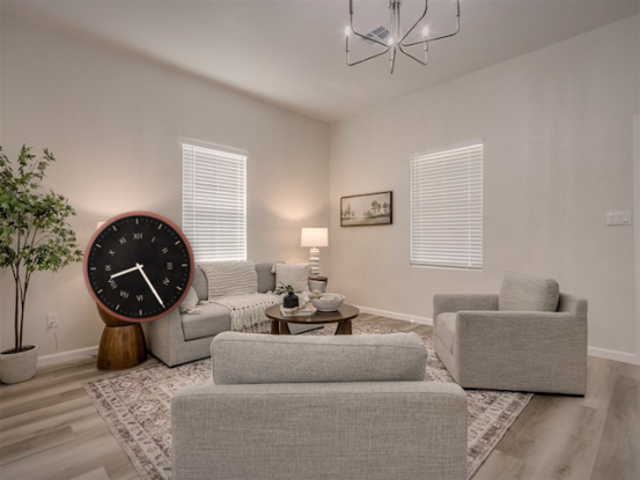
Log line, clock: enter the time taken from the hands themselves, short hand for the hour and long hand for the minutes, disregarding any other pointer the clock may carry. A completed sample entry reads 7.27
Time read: 8.25
